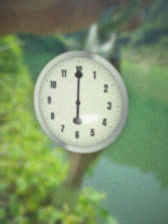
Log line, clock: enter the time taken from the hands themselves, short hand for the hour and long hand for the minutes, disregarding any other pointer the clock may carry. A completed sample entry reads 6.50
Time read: 6.00
